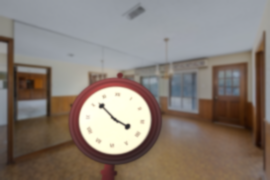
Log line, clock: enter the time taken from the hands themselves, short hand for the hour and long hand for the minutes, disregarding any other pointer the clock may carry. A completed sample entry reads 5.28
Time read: 3.52
